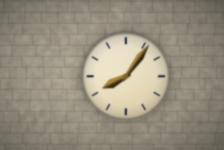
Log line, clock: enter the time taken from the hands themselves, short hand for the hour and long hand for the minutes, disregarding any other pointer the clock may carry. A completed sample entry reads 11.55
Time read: 8.06
